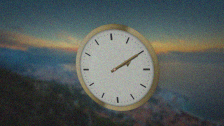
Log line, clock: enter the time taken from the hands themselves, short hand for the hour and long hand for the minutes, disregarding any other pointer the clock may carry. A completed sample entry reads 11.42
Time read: 2.10
